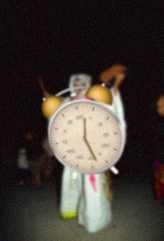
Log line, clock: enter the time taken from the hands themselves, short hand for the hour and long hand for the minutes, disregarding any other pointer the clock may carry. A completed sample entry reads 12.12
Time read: 12.28
